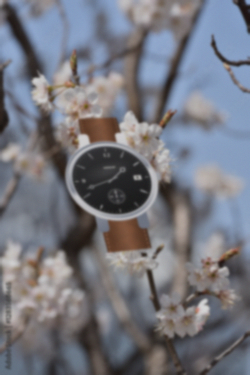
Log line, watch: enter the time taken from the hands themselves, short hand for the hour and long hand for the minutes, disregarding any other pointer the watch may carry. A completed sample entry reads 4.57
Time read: 1.42
